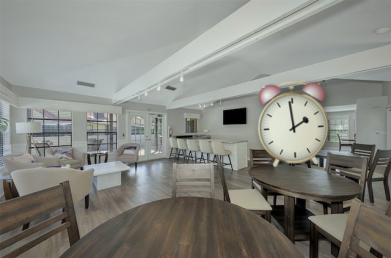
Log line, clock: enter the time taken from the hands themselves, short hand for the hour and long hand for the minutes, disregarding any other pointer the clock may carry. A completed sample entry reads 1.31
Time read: 1.59
